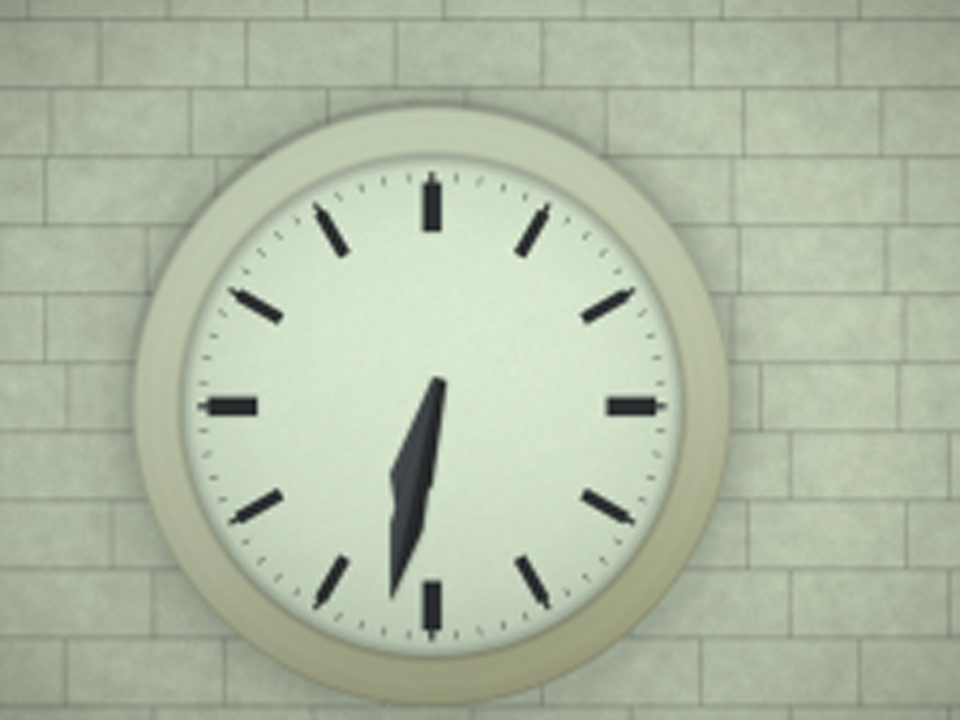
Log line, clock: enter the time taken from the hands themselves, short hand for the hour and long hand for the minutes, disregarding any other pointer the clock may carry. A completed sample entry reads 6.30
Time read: 6.32
